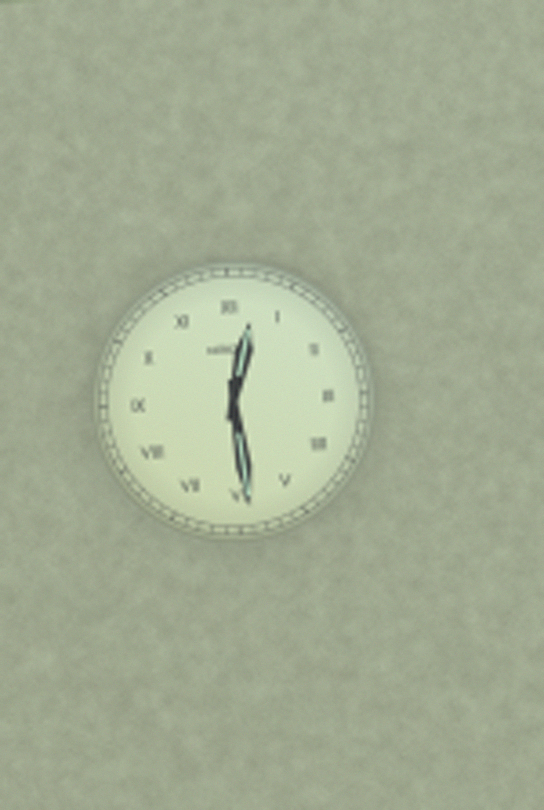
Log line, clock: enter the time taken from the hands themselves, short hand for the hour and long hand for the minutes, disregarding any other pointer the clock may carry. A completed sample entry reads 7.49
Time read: 12.29
